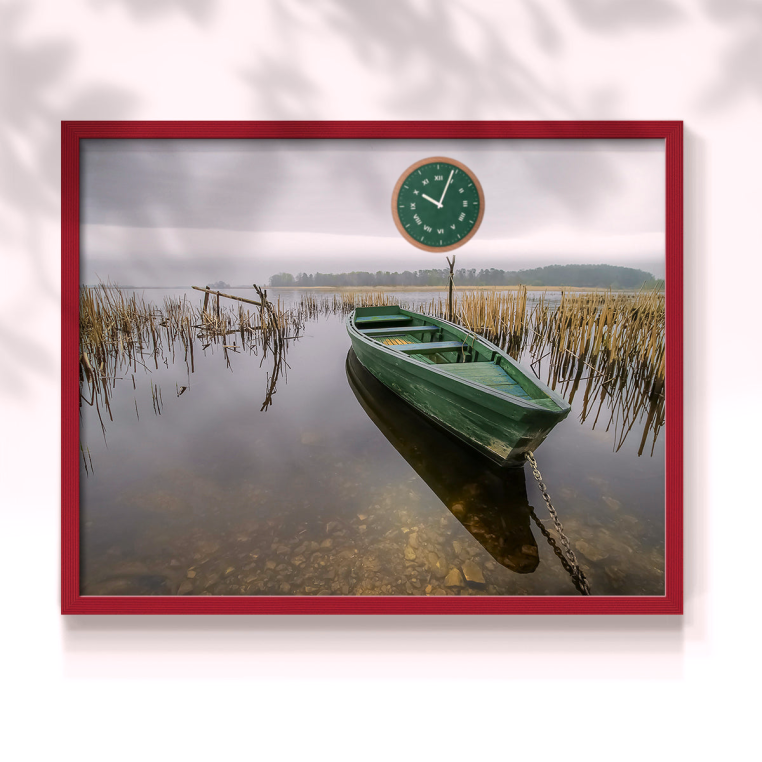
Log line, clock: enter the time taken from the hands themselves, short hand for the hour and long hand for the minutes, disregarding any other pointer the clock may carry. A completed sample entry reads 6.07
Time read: 10.04
